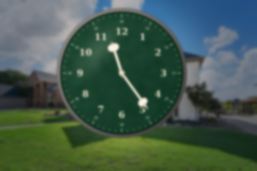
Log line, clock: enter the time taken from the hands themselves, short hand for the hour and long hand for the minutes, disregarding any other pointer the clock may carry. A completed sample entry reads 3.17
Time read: 11.24
